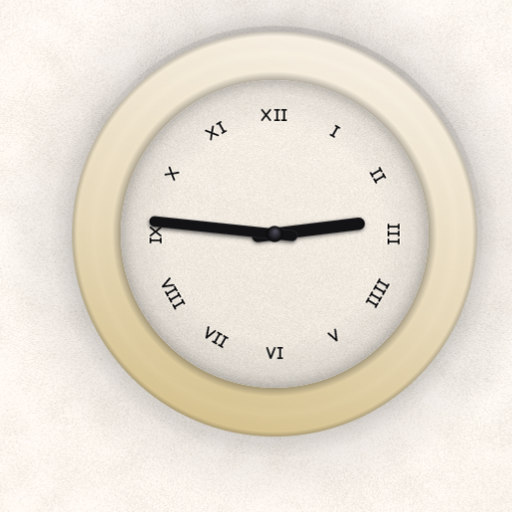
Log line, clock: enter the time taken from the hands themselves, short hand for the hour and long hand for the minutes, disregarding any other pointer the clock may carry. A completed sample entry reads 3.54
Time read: 2.46
